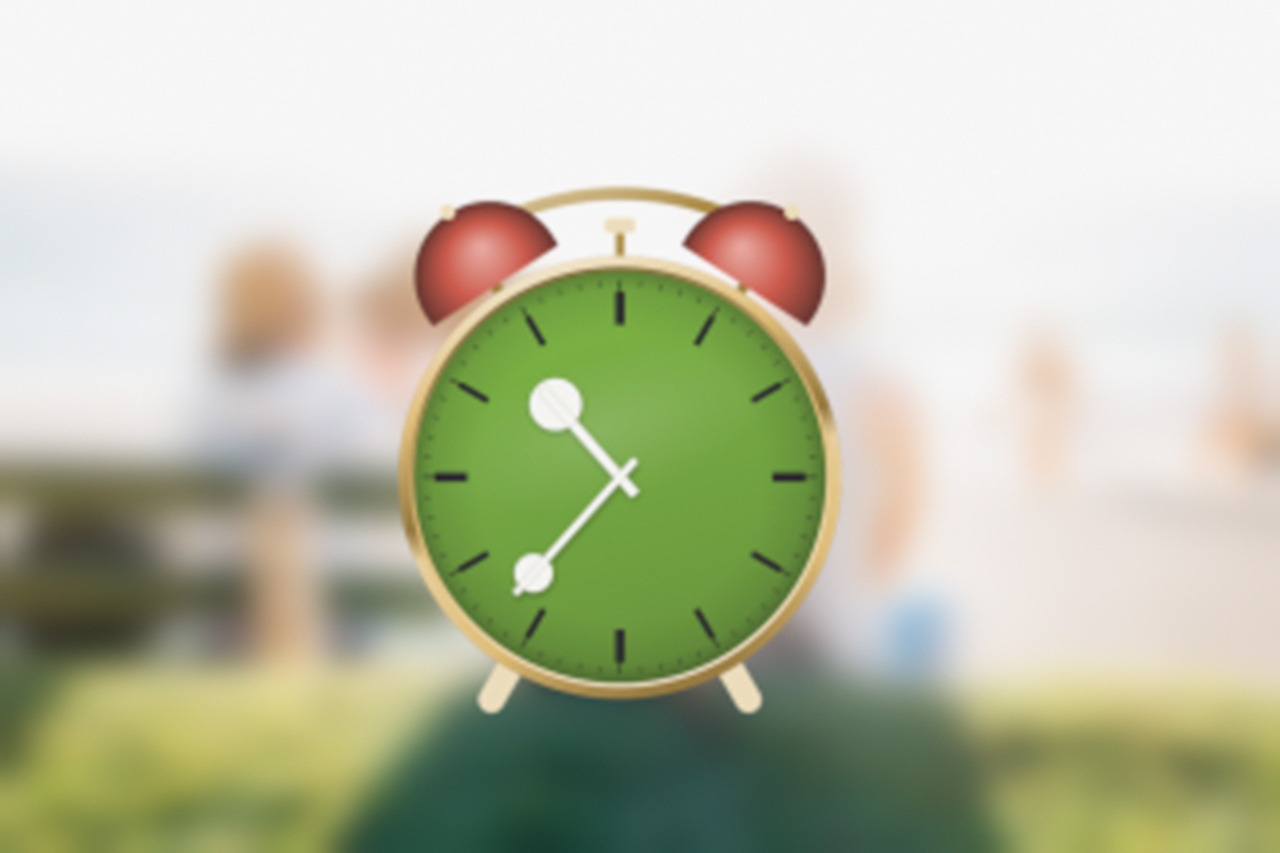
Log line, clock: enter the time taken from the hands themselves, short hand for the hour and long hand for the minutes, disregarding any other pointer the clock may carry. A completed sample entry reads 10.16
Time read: 10.37
